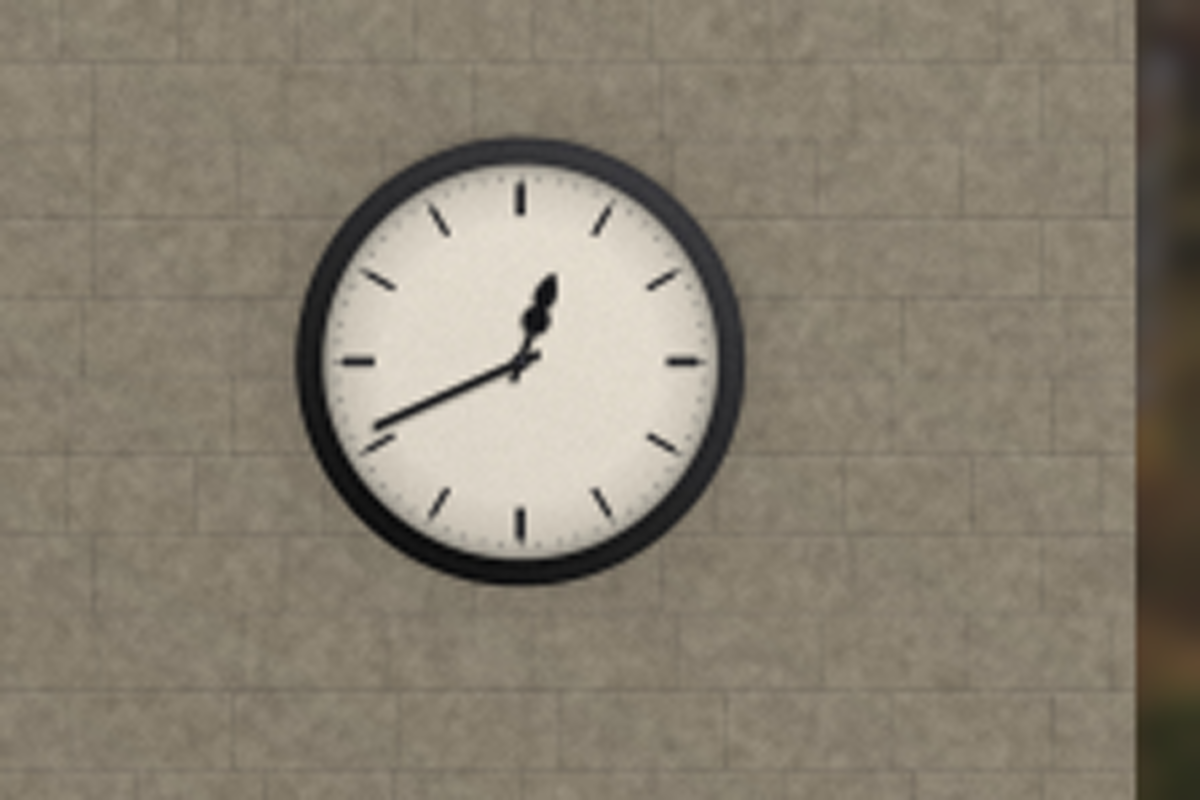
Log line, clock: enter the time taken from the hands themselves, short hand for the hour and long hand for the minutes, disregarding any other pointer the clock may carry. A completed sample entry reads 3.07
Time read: 12.41
